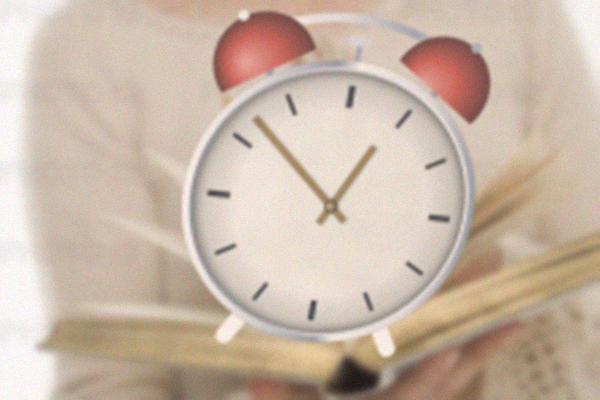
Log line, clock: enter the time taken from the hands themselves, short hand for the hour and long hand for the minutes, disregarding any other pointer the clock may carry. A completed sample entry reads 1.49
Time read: 12.52
